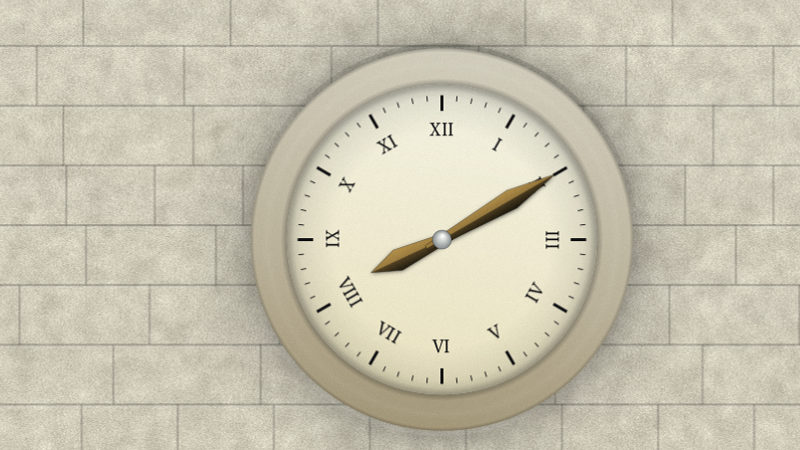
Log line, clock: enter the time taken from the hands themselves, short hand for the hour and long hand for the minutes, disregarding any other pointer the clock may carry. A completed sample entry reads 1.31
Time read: 8.10
